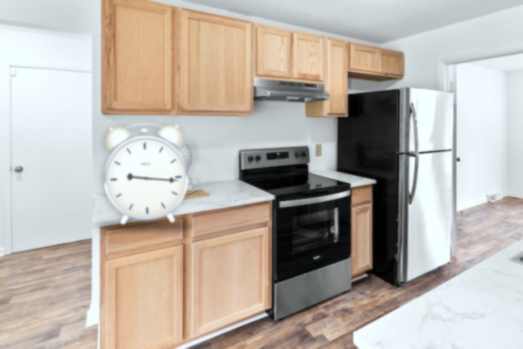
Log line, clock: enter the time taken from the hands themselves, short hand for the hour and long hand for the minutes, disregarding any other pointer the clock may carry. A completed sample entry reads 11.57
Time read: 9.16
